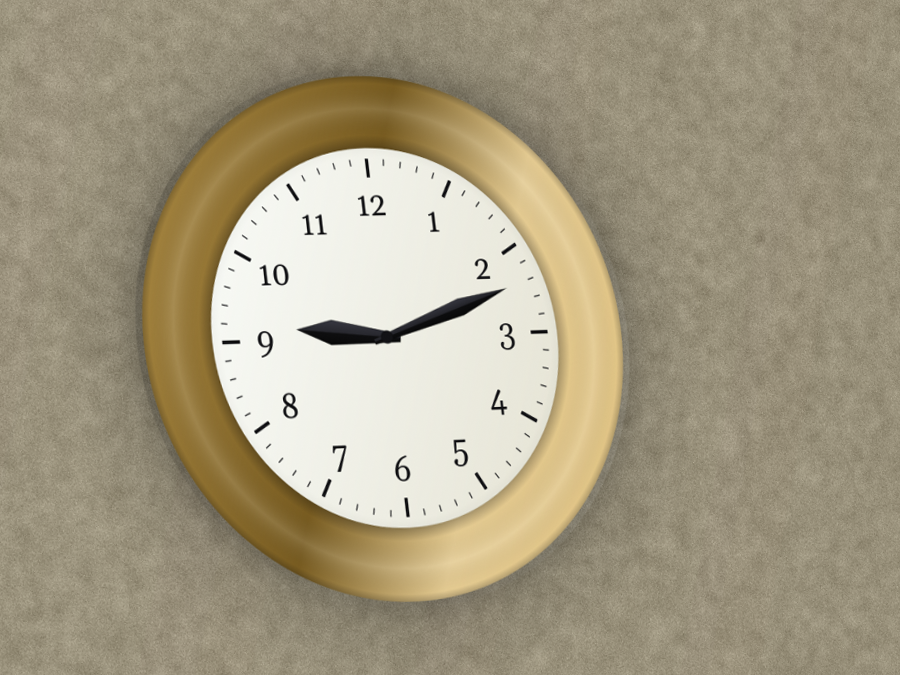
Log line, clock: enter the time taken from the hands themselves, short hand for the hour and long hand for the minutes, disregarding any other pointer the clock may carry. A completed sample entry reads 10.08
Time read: 9.12
